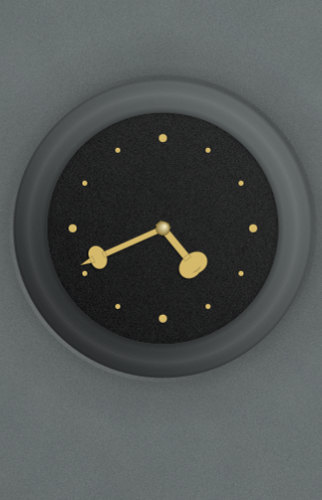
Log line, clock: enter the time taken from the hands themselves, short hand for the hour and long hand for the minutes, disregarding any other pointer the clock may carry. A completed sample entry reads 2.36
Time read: 4.41
